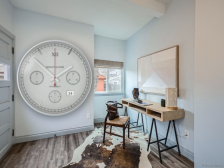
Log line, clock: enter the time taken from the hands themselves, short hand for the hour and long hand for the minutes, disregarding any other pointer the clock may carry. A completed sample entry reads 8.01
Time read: 1.52
